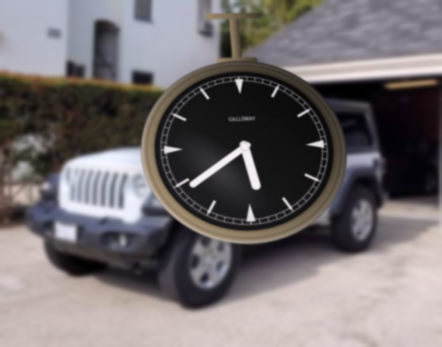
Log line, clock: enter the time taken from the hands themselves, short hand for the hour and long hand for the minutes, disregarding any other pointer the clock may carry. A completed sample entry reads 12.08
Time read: 5.39
